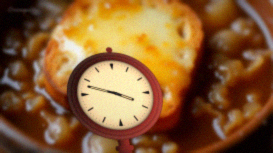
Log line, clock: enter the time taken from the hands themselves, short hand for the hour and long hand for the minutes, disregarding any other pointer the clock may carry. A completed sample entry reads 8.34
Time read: 3.48
